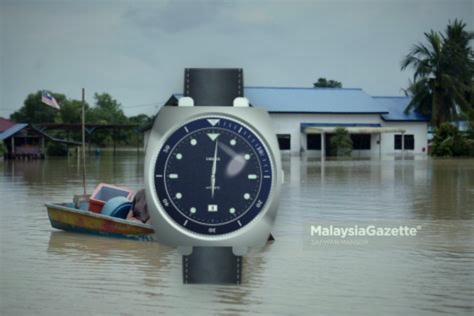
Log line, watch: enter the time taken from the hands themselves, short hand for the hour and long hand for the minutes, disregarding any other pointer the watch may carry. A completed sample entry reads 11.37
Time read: 6.01
